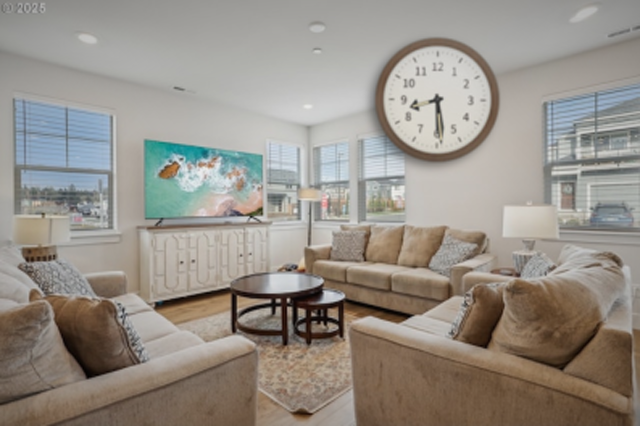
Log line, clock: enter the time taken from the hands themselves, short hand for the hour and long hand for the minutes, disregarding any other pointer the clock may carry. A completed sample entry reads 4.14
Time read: 8.29
